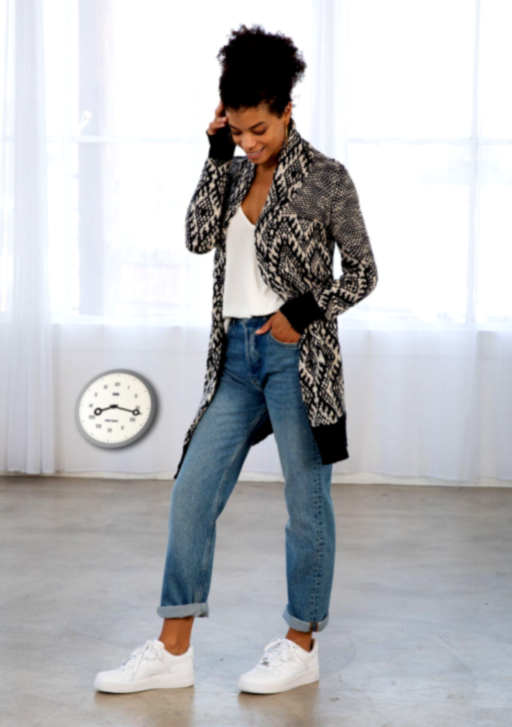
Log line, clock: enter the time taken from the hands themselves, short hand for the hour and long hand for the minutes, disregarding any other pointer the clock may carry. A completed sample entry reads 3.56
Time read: 8.17
